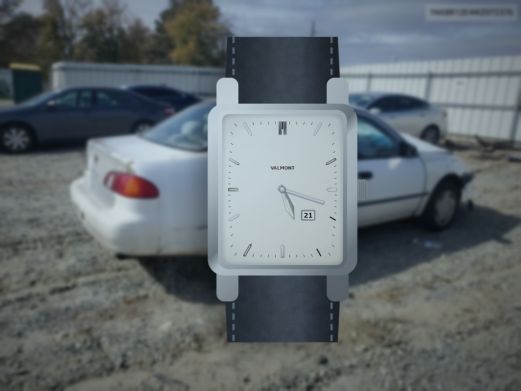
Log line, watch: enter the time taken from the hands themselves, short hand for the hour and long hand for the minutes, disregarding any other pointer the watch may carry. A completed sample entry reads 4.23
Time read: 5.18
